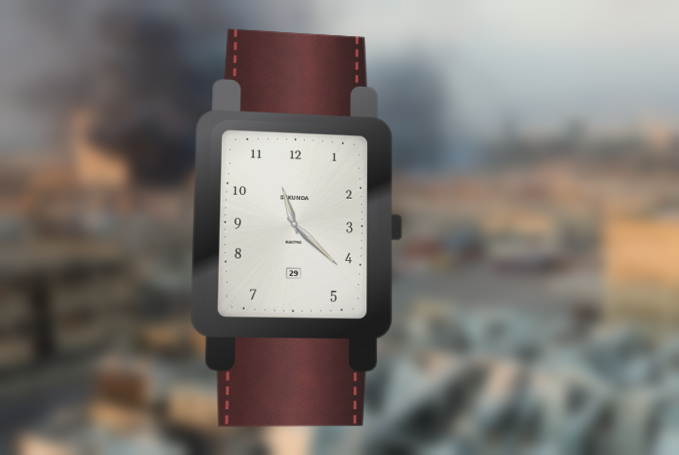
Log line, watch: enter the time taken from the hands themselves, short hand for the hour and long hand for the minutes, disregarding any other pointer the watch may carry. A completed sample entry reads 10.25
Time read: 11.22
